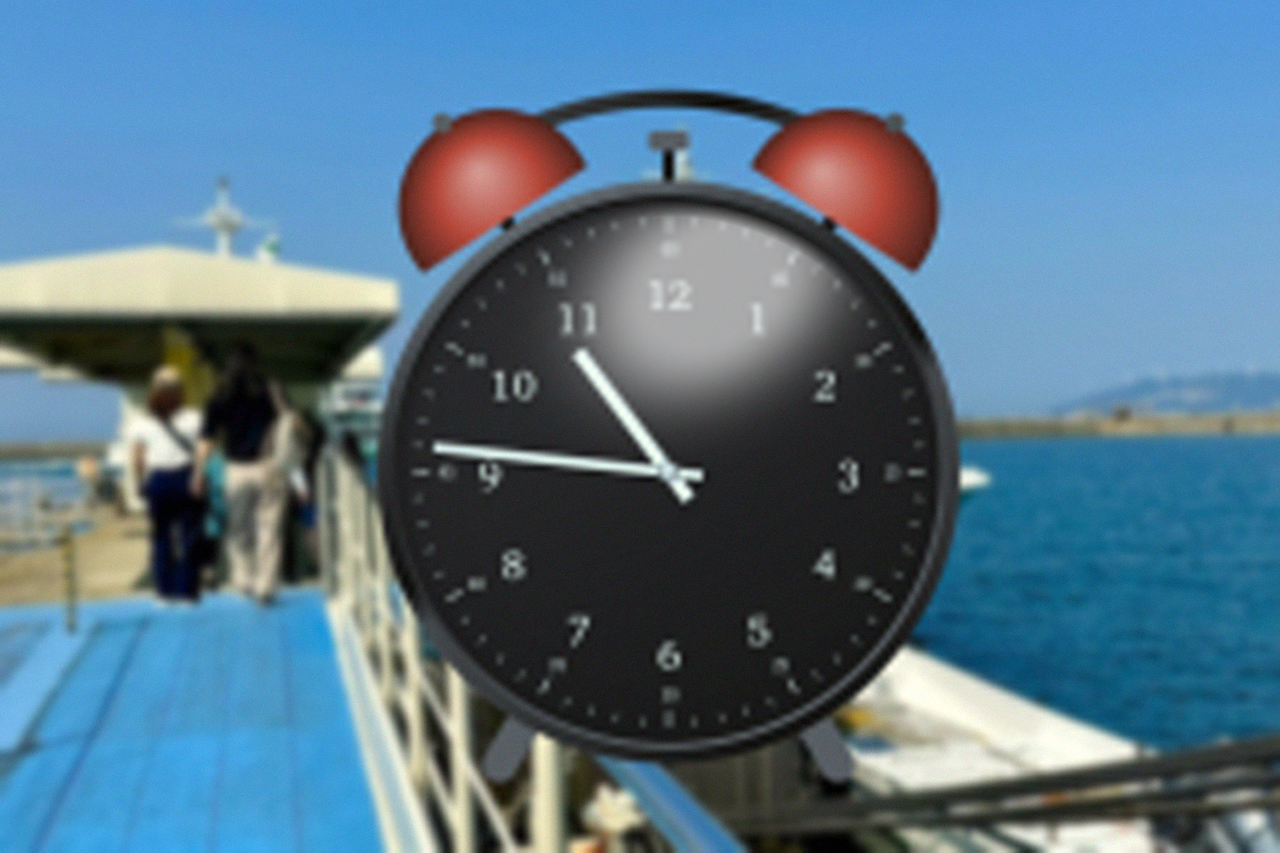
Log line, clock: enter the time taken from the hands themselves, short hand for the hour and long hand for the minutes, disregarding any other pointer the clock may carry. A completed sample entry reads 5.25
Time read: 10.46
